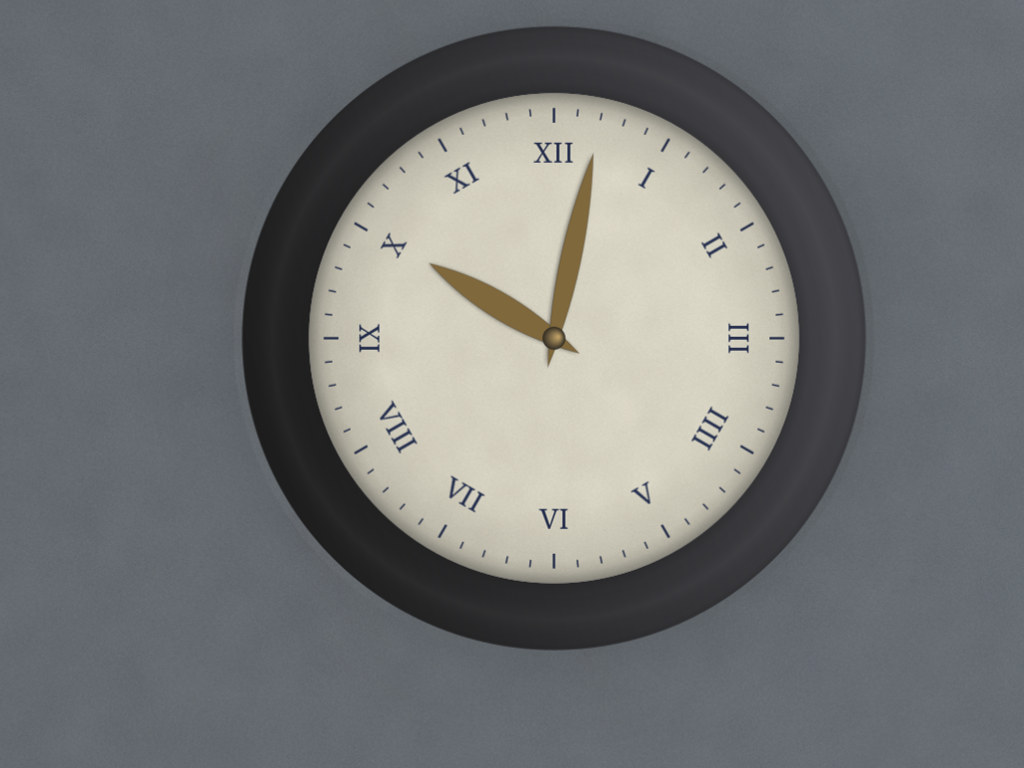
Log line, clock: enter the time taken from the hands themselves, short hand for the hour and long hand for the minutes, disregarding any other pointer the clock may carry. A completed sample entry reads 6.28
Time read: 10.02
